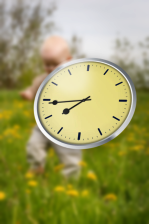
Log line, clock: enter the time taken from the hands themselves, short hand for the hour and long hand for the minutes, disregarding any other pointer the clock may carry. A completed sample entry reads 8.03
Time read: 7.44
